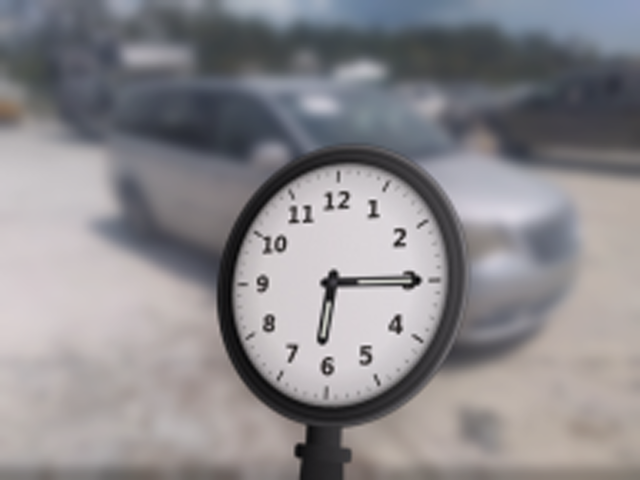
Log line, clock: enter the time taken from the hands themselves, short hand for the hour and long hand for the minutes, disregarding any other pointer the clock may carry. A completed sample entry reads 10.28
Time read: 6.15
